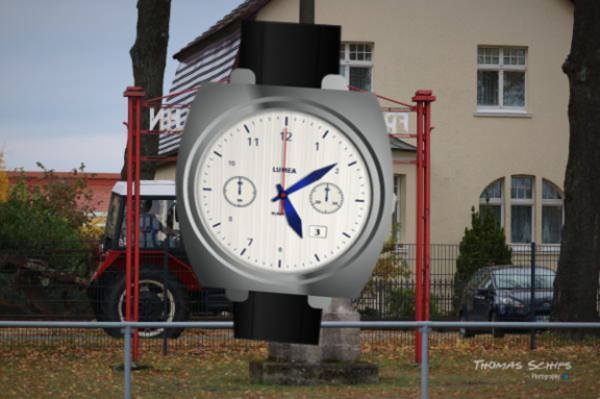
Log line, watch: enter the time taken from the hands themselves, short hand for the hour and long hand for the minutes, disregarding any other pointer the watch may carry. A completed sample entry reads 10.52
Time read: 5.09
